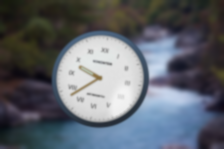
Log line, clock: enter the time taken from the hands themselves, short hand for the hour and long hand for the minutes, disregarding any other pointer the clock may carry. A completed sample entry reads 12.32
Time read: 9.38
